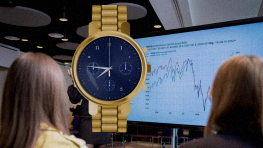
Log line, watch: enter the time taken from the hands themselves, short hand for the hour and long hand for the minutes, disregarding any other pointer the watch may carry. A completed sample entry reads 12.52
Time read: 7.46
